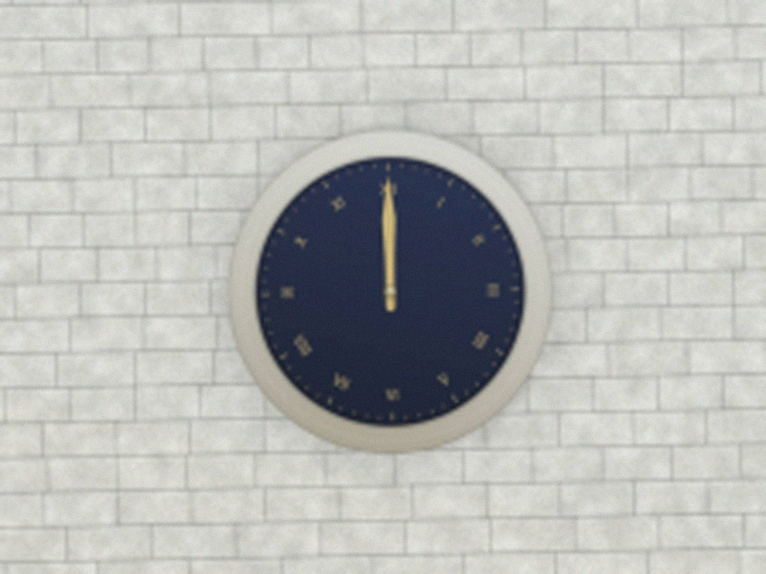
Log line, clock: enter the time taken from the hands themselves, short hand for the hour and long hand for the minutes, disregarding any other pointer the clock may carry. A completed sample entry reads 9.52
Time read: 12.00
